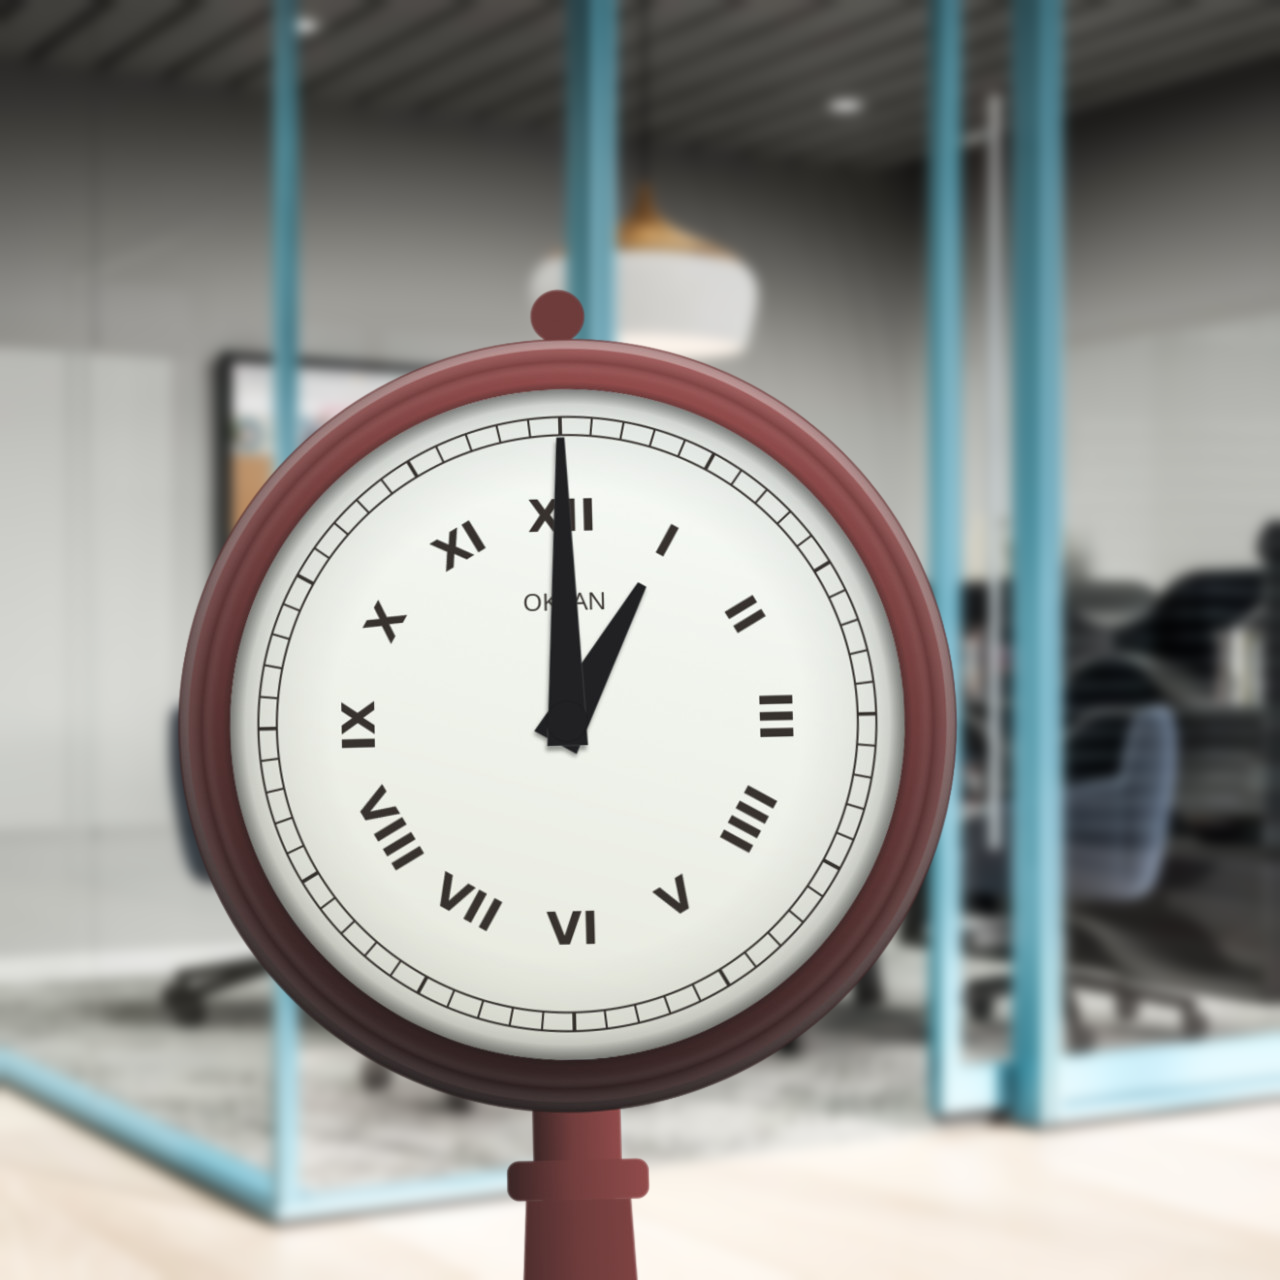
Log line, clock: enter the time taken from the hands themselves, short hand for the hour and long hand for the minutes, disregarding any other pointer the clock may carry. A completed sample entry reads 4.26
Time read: 1.00
